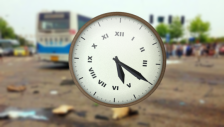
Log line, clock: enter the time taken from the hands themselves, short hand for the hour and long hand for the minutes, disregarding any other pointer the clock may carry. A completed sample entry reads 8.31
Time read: 5.20
